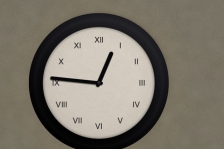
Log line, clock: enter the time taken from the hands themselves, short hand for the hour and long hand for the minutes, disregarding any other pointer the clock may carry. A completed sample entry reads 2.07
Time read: 12.46
